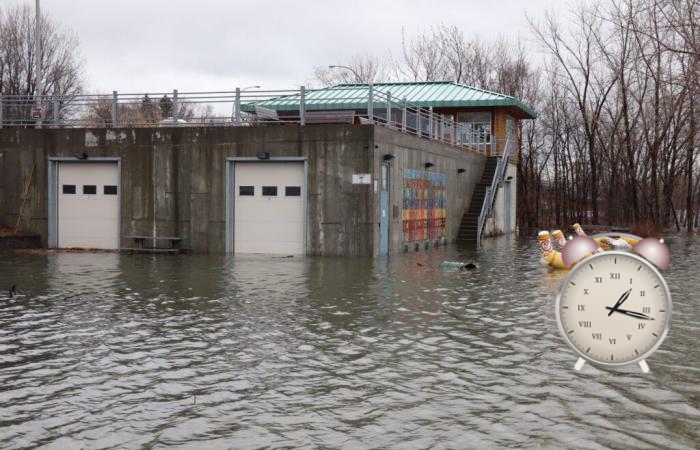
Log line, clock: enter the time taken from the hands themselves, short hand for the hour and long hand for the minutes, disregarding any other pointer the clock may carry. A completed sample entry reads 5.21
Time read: 1.17
